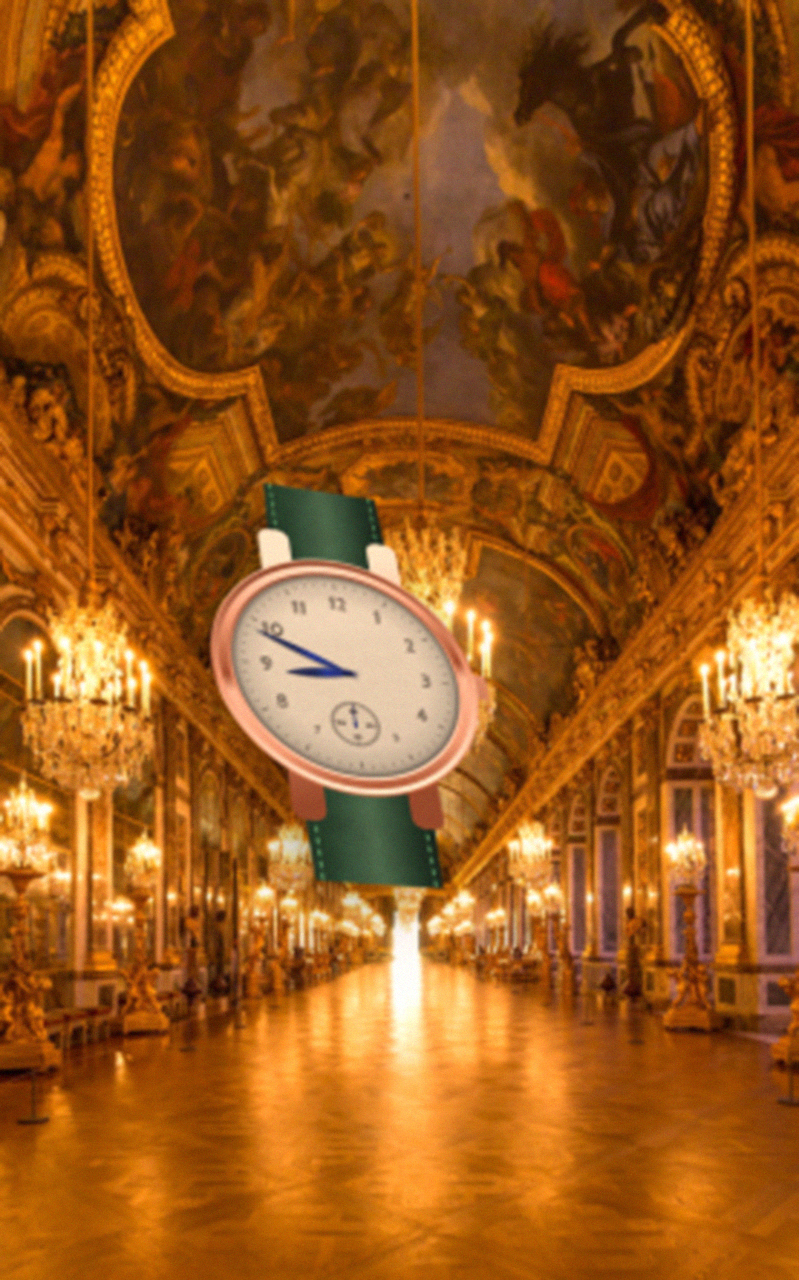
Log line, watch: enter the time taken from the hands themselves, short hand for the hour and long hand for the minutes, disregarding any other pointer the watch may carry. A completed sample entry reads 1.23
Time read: 8.49
